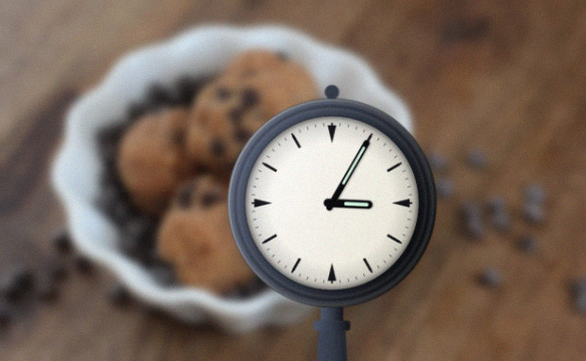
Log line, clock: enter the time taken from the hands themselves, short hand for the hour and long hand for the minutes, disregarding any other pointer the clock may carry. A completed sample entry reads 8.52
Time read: 3.05
